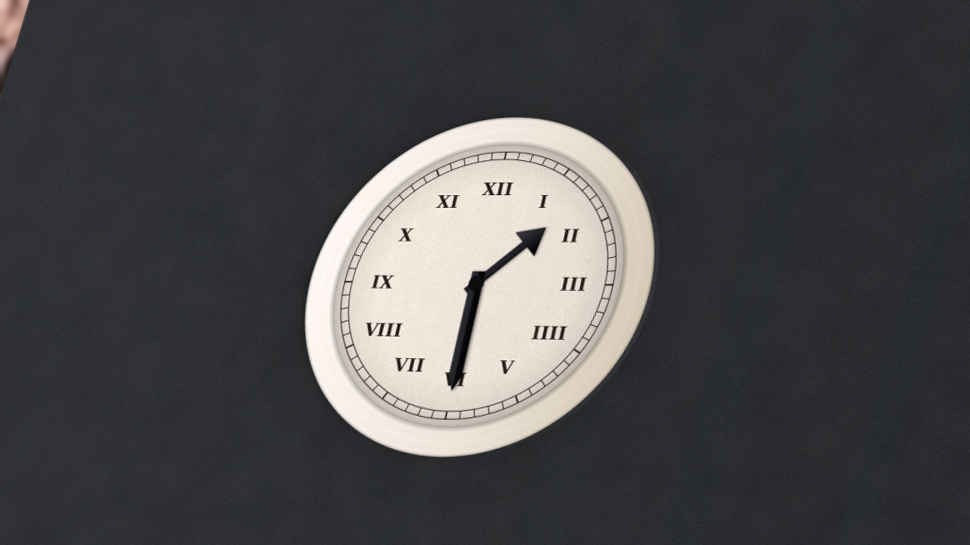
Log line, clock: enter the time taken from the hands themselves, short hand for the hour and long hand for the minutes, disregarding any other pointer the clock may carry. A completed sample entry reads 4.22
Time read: 1.30
